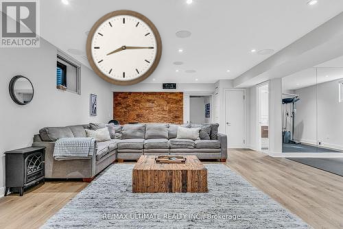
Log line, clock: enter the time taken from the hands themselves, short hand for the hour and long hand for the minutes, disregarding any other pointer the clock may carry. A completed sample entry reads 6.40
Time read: 8.15
